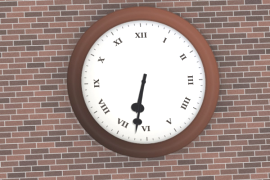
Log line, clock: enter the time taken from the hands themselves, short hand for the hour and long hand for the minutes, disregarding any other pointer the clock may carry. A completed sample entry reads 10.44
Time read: 6.32
